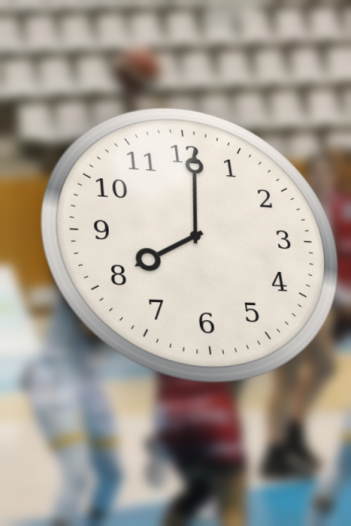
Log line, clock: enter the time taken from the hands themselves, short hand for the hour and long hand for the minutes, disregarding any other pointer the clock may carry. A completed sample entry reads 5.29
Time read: 8.01
